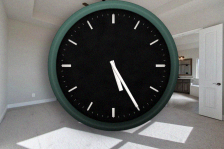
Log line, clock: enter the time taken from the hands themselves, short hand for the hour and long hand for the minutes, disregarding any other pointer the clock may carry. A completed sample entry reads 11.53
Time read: 5.25
